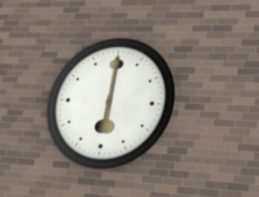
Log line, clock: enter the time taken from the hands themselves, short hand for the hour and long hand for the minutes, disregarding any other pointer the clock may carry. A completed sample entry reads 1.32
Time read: 6.00
